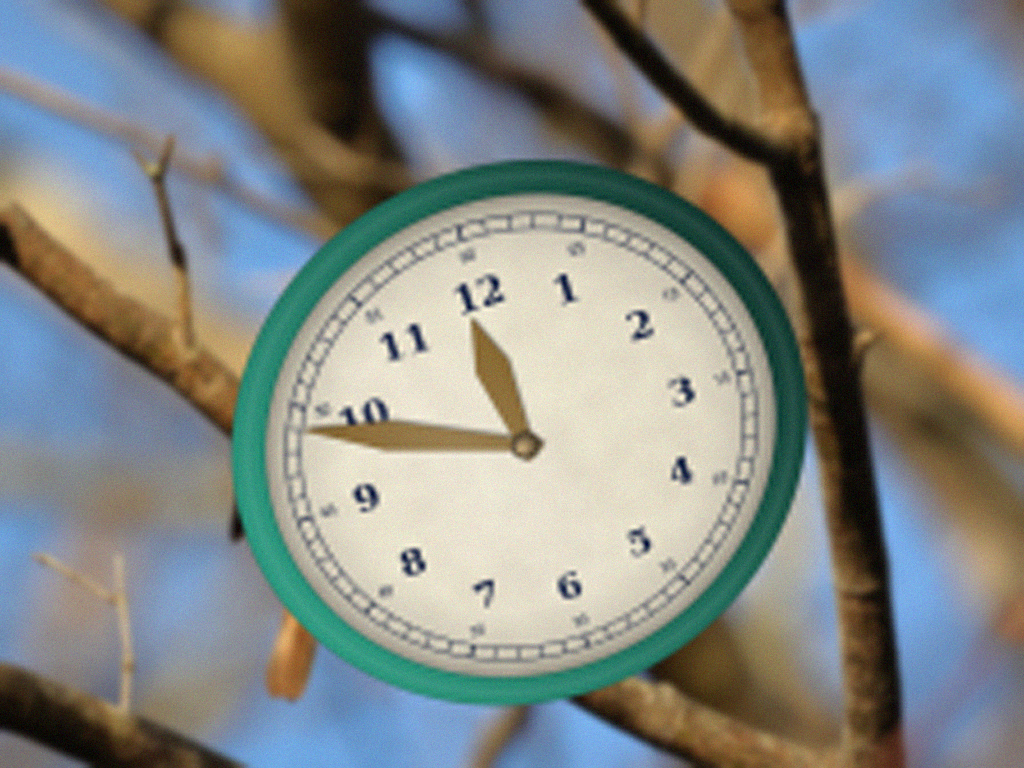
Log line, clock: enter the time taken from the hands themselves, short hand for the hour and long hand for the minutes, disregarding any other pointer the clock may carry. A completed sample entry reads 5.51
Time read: 11.49
